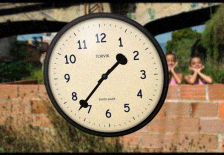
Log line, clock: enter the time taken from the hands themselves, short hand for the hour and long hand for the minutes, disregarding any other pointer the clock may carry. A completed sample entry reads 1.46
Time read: 1.37
